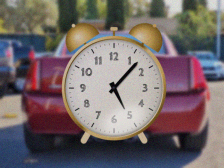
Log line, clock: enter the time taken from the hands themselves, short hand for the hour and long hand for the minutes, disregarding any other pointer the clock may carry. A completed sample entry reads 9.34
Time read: 5.07
